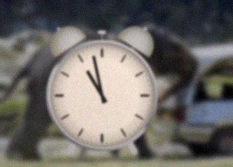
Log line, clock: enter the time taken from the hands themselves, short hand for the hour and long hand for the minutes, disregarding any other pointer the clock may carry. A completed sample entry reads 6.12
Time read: 10.58
